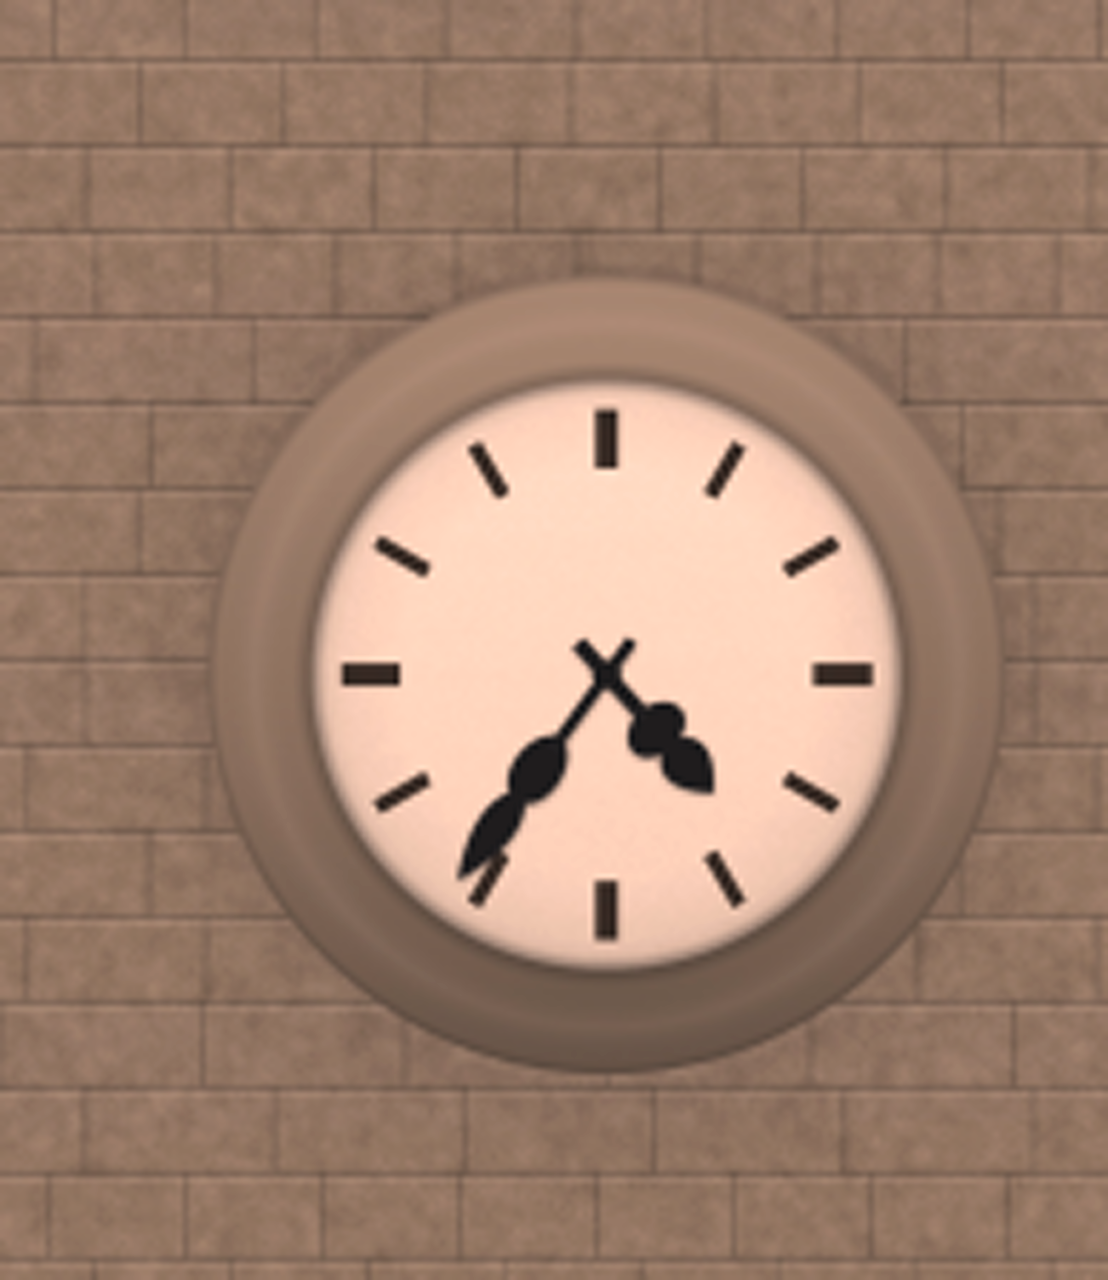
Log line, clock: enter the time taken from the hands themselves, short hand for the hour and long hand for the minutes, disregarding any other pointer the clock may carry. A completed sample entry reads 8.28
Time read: 4.36
